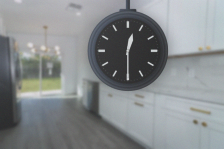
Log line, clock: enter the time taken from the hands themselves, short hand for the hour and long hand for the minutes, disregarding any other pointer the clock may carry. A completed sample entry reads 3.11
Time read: 12.30
